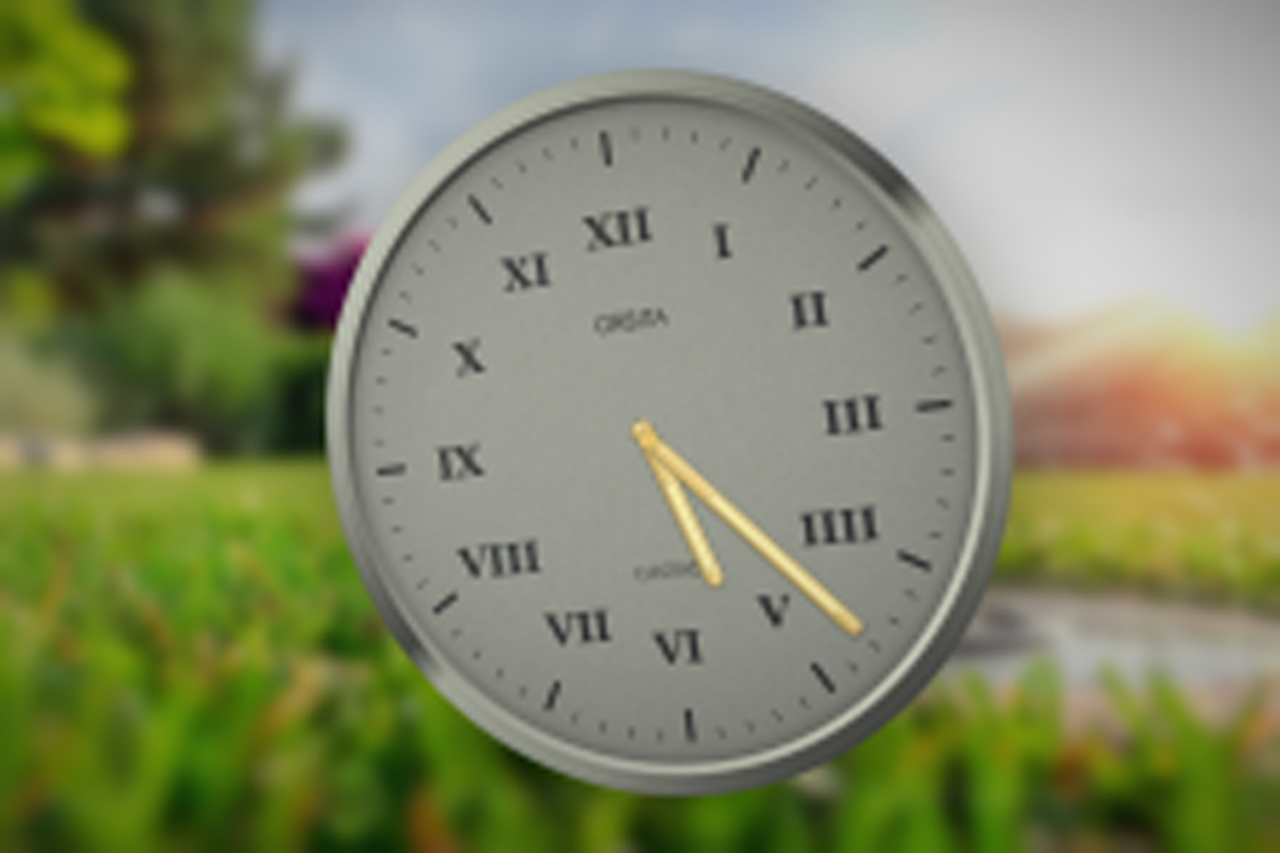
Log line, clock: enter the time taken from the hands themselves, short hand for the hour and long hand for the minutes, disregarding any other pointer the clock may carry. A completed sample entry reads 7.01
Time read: 5.23
